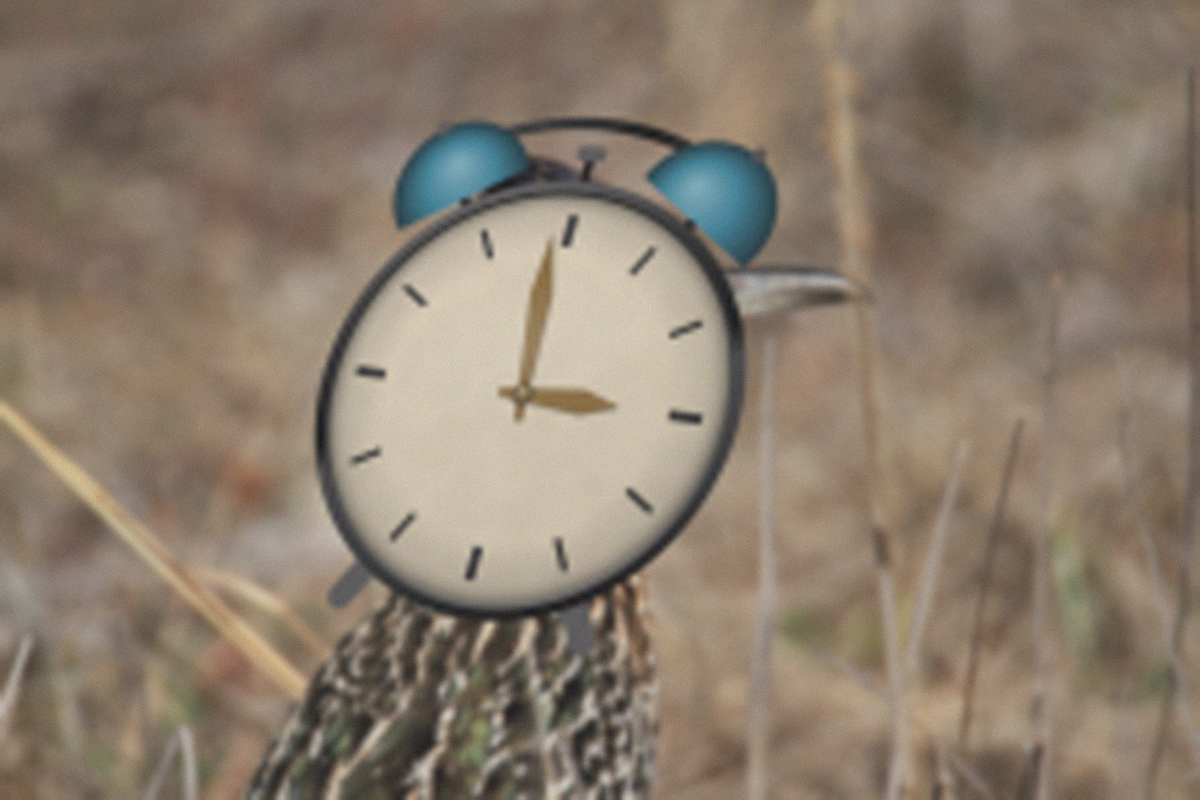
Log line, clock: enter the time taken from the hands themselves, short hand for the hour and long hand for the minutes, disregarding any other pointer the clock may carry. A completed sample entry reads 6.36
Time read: 2.59
